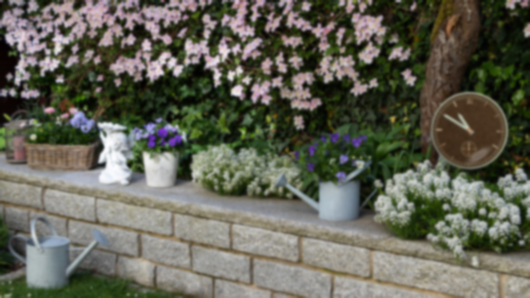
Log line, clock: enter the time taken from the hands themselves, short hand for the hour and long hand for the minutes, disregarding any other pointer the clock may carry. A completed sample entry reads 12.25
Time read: 10.50
